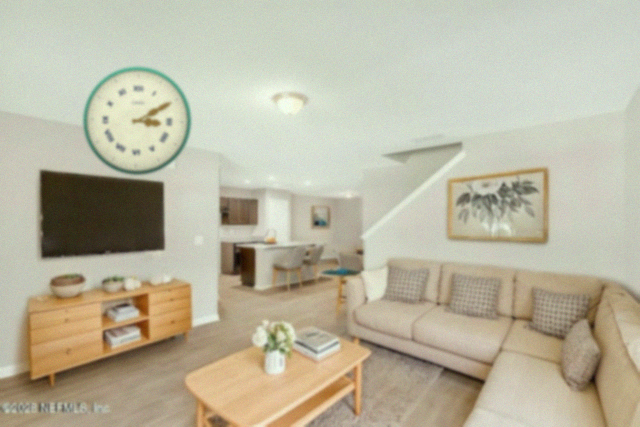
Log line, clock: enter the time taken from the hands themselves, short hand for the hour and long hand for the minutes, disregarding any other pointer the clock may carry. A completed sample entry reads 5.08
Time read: 3.10
